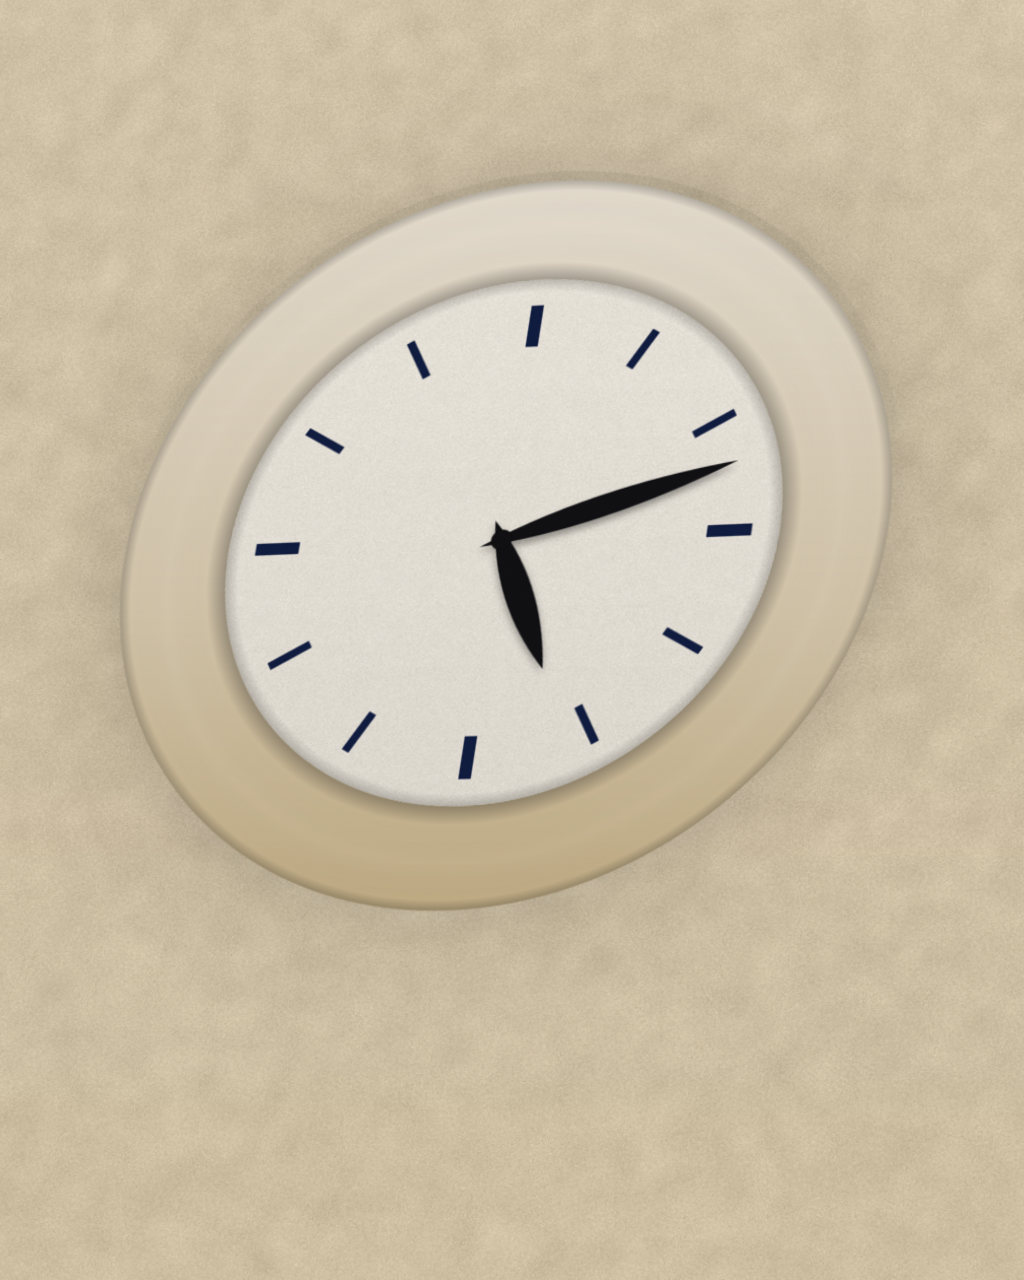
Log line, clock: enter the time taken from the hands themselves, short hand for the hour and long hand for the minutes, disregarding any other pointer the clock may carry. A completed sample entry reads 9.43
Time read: 5.12
